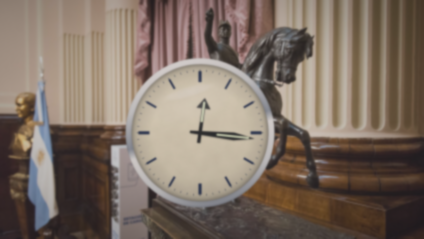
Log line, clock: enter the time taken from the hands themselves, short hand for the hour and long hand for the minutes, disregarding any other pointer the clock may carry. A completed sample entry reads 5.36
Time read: 12.16
